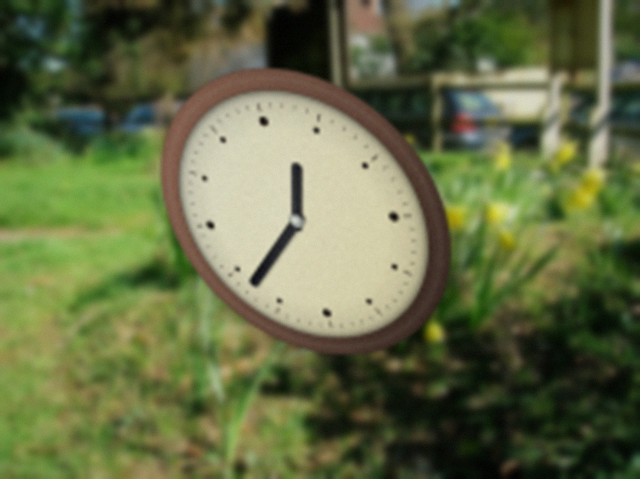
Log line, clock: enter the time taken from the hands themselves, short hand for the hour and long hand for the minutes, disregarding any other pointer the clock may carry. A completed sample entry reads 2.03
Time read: 12.38
